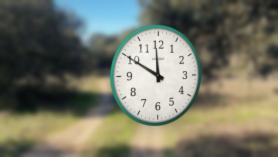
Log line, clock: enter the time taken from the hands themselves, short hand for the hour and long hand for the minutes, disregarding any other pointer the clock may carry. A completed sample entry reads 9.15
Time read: 11.50
